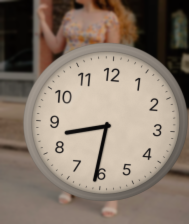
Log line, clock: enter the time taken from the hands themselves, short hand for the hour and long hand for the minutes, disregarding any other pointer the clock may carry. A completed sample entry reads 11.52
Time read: 8.31
